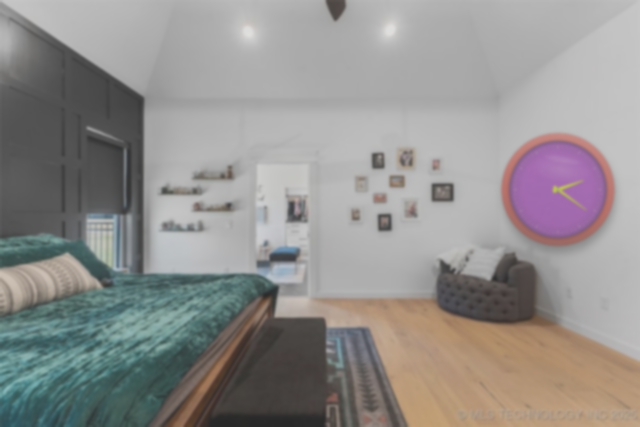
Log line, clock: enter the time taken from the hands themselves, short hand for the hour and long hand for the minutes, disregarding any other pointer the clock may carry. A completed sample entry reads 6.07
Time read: 2.21
